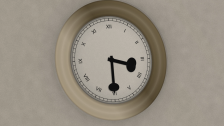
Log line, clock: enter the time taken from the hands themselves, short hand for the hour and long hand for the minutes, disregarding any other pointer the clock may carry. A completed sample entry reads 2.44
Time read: 3.30
